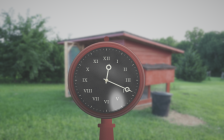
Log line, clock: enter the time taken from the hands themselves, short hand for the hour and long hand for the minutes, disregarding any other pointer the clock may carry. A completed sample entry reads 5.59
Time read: 12.19
